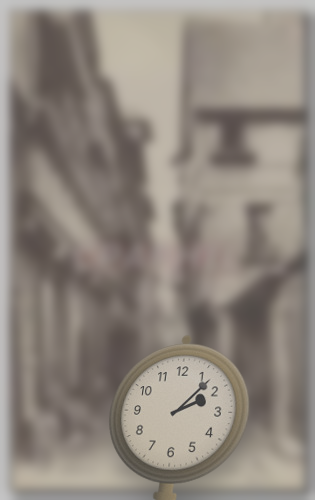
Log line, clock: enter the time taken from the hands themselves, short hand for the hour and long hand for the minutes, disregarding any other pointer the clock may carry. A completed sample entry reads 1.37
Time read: 2.07
